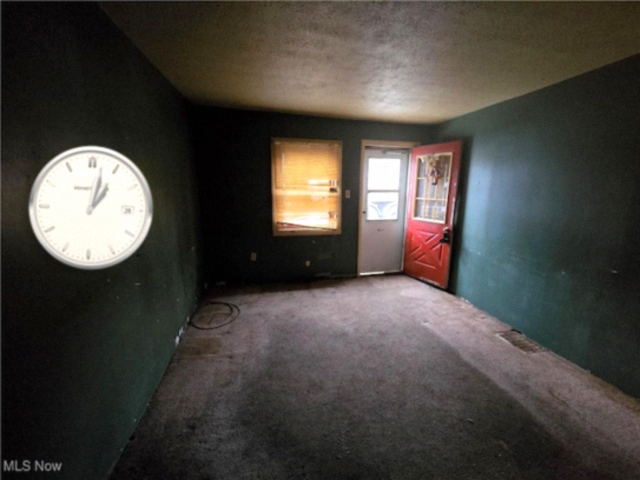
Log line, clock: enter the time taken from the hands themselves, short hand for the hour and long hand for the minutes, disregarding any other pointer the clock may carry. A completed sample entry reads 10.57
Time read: 1.02
